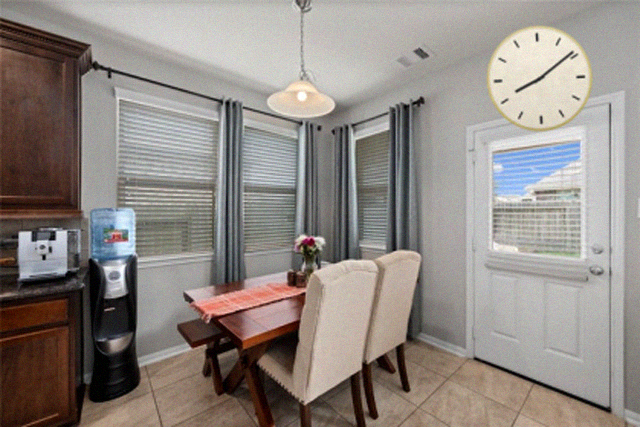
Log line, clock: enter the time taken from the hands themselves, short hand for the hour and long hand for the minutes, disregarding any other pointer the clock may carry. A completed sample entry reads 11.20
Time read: 8.09
